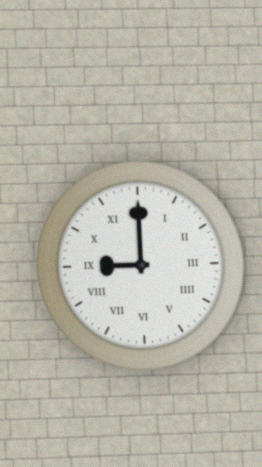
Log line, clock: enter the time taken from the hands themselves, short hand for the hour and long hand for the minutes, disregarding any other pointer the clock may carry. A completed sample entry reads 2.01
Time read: 9.00
